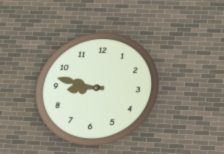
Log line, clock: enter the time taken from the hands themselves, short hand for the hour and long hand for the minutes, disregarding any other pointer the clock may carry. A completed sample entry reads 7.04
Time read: 8.47
